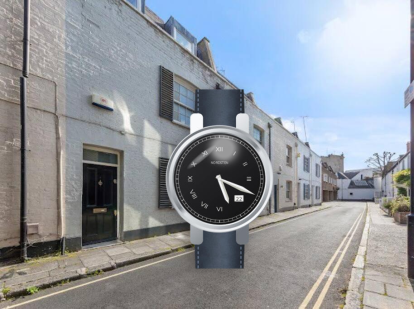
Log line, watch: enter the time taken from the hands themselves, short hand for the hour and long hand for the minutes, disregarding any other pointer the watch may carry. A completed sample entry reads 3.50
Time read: 5.19
